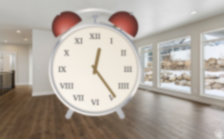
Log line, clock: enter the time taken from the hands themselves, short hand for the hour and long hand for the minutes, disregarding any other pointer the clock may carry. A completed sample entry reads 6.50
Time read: 12.24
